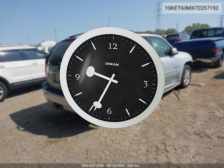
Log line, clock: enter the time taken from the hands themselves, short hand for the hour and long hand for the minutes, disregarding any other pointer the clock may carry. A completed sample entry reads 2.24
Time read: 9.34
